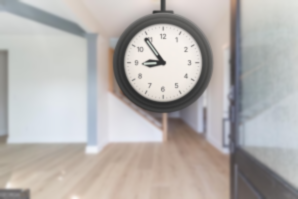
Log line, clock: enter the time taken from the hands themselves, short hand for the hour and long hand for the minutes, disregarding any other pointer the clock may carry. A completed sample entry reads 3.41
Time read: 8.54
